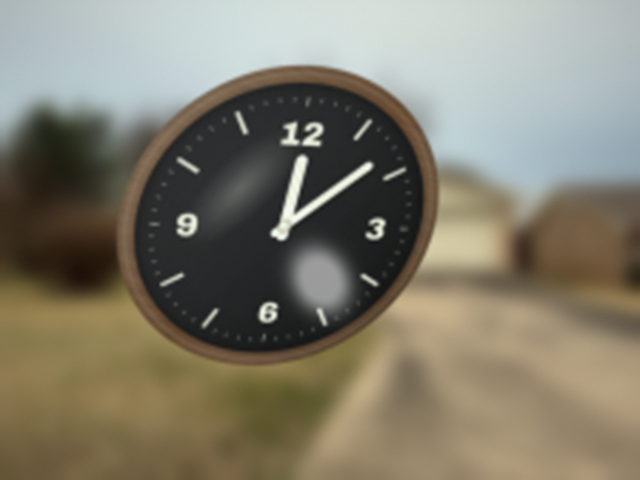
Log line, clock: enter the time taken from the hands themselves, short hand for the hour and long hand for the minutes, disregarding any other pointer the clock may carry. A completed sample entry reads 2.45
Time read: 12.08
